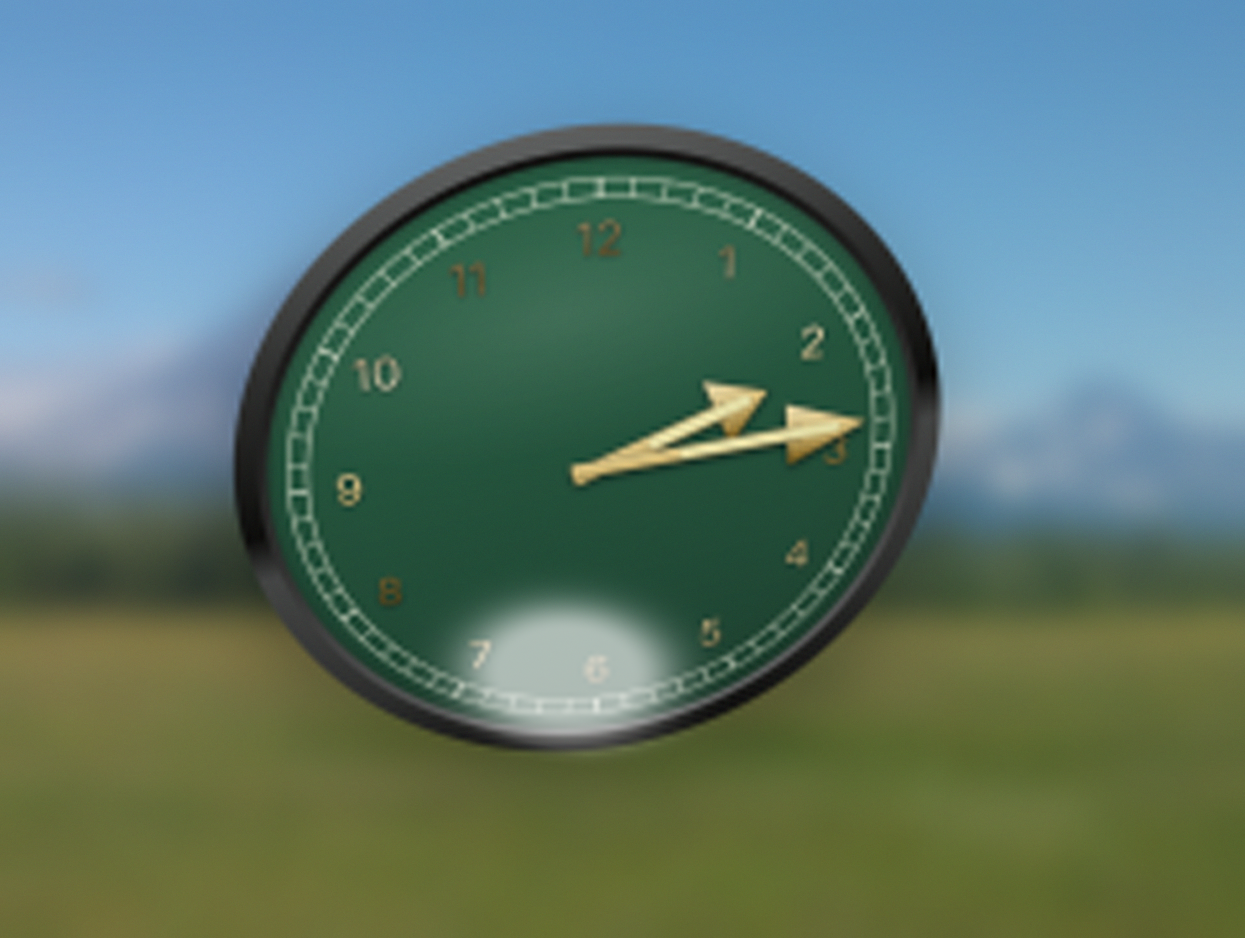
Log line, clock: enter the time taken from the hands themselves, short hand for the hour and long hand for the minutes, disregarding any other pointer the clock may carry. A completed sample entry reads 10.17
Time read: 2.14
